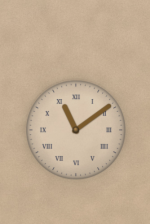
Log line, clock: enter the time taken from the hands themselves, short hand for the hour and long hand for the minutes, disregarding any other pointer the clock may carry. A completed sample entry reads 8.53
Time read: 11.09
